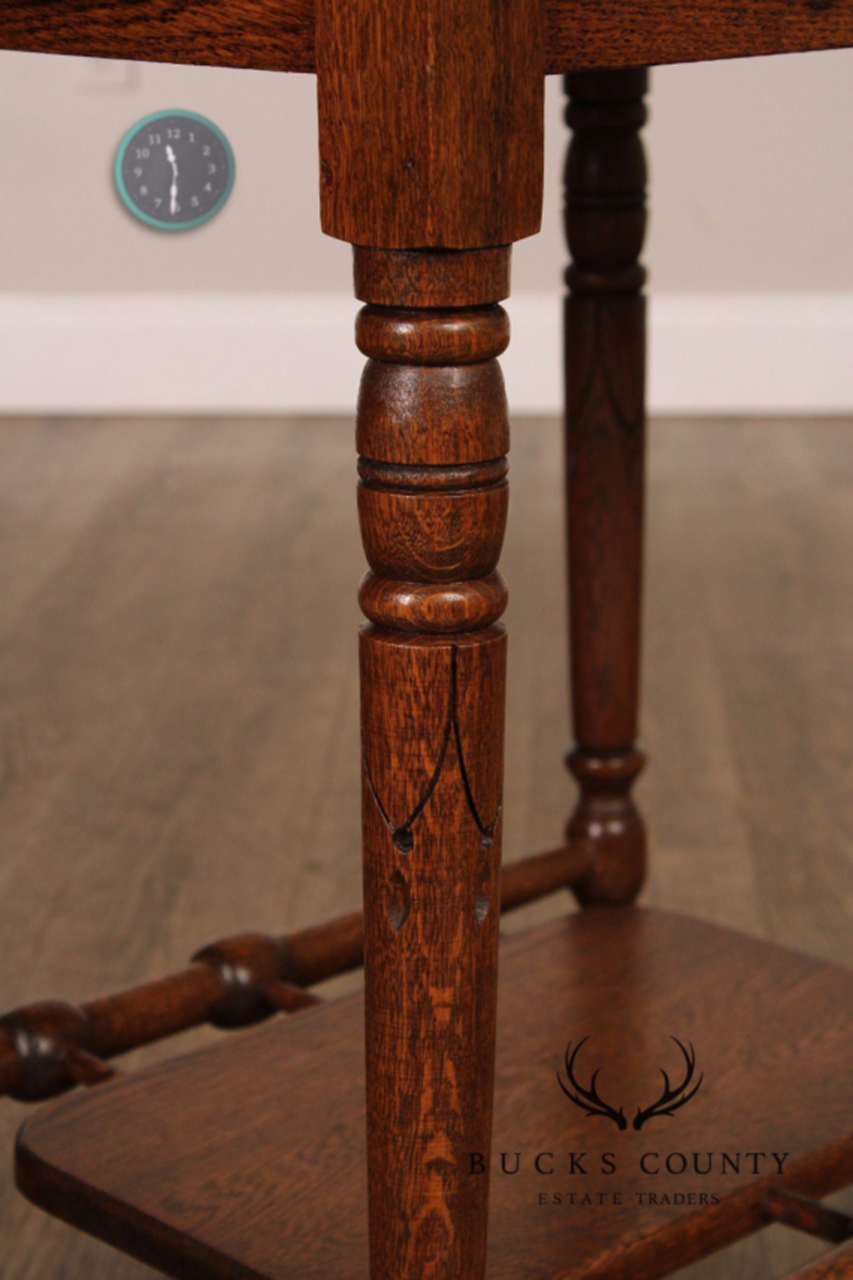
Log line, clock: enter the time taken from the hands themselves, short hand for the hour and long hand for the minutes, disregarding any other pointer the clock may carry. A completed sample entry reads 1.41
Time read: 11.31
